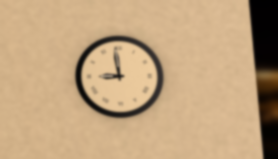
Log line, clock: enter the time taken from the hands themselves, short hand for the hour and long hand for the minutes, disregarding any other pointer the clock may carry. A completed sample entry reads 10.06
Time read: 8.59
